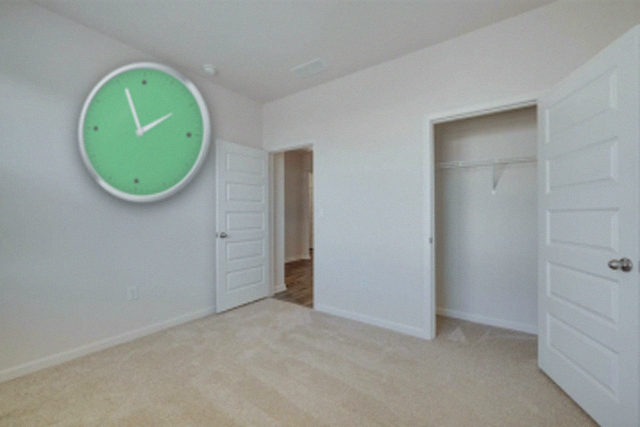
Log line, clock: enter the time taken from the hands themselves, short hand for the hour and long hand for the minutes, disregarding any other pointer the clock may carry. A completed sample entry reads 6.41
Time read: 1.56
